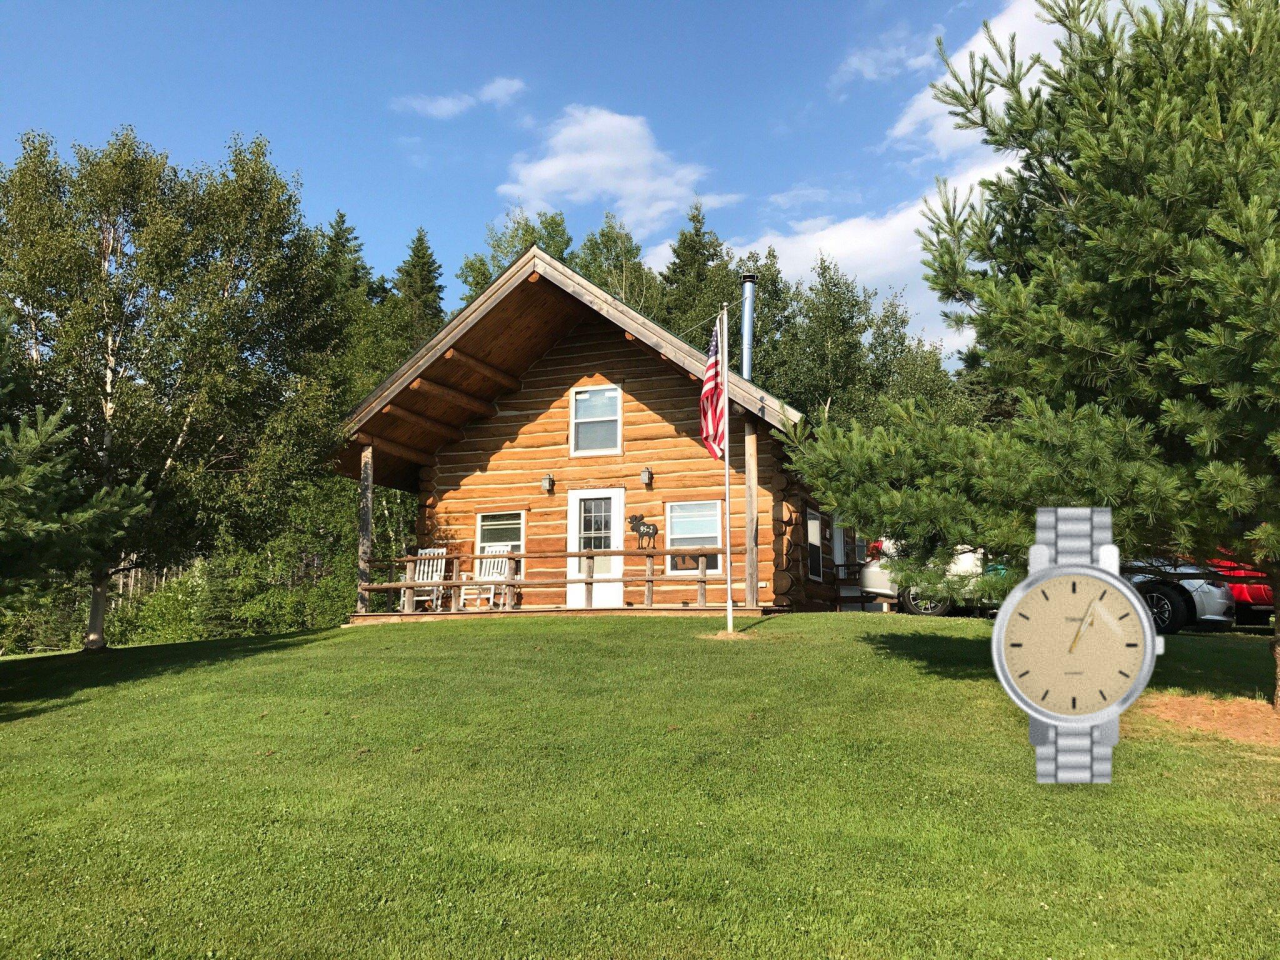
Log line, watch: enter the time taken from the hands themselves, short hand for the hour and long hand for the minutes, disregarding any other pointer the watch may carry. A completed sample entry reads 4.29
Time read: 1.04
